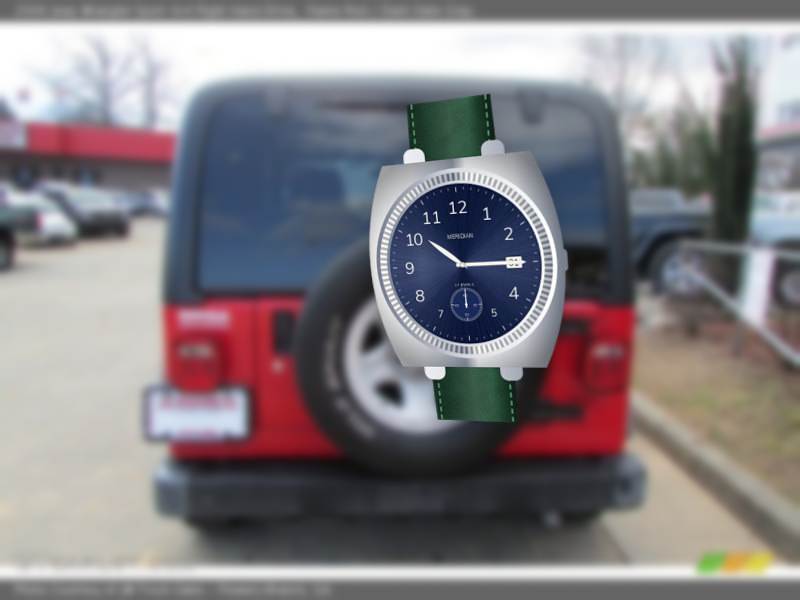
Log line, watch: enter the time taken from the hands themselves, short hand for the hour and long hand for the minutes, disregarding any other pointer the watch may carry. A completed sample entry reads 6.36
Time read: 10.15
